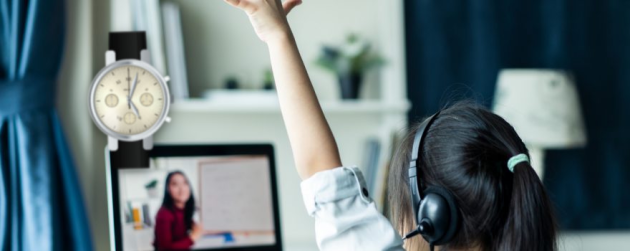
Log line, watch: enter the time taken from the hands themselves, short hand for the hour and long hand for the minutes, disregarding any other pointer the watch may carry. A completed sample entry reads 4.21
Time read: 5.03
